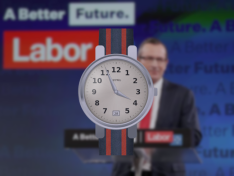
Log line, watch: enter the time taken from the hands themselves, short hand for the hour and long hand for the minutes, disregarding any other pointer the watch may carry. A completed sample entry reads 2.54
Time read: 3.56
